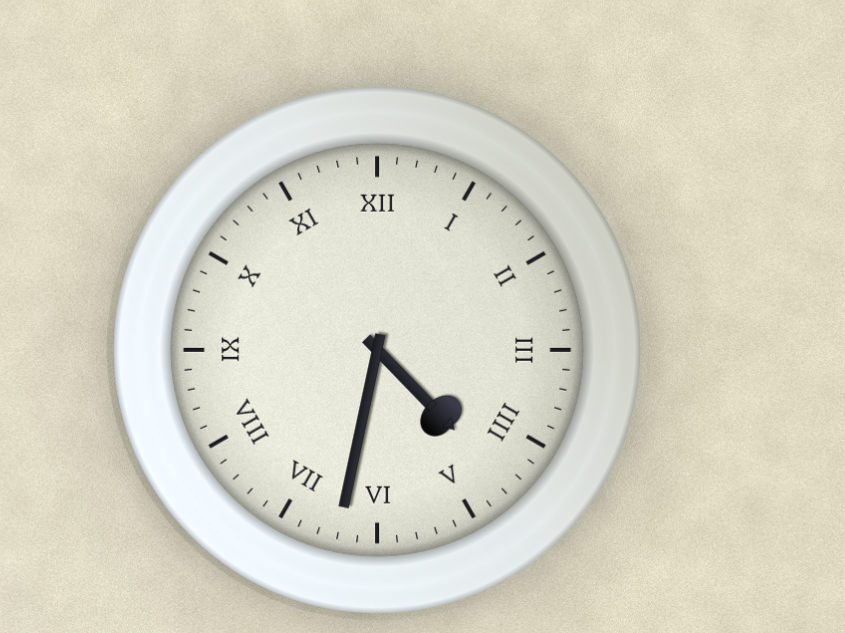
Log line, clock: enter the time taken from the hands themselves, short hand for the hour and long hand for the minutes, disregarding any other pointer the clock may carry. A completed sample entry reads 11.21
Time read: 4.32
